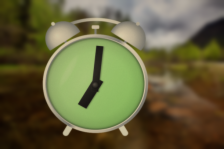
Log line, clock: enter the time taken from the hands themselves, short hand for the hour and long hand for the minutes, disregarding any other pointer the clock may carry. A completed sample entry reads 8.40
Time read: 7.01
